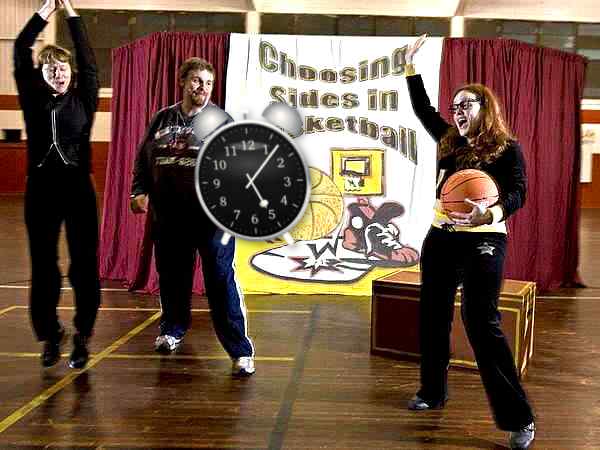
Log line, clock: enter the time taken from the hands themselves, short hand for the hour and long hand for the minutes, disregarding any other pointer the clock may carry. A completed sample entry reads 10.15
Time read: 5.07
